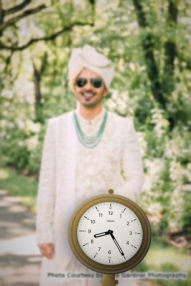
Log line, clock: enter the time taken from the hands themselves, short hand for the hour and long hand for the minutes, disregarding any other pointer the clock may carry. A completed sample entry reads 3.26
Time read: 8.25
